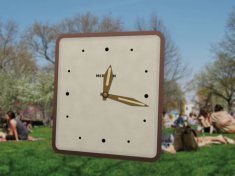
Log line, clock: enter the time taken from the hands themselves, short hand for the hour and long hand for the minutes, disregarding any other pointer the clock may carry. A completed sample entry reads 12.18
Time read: 12.17
